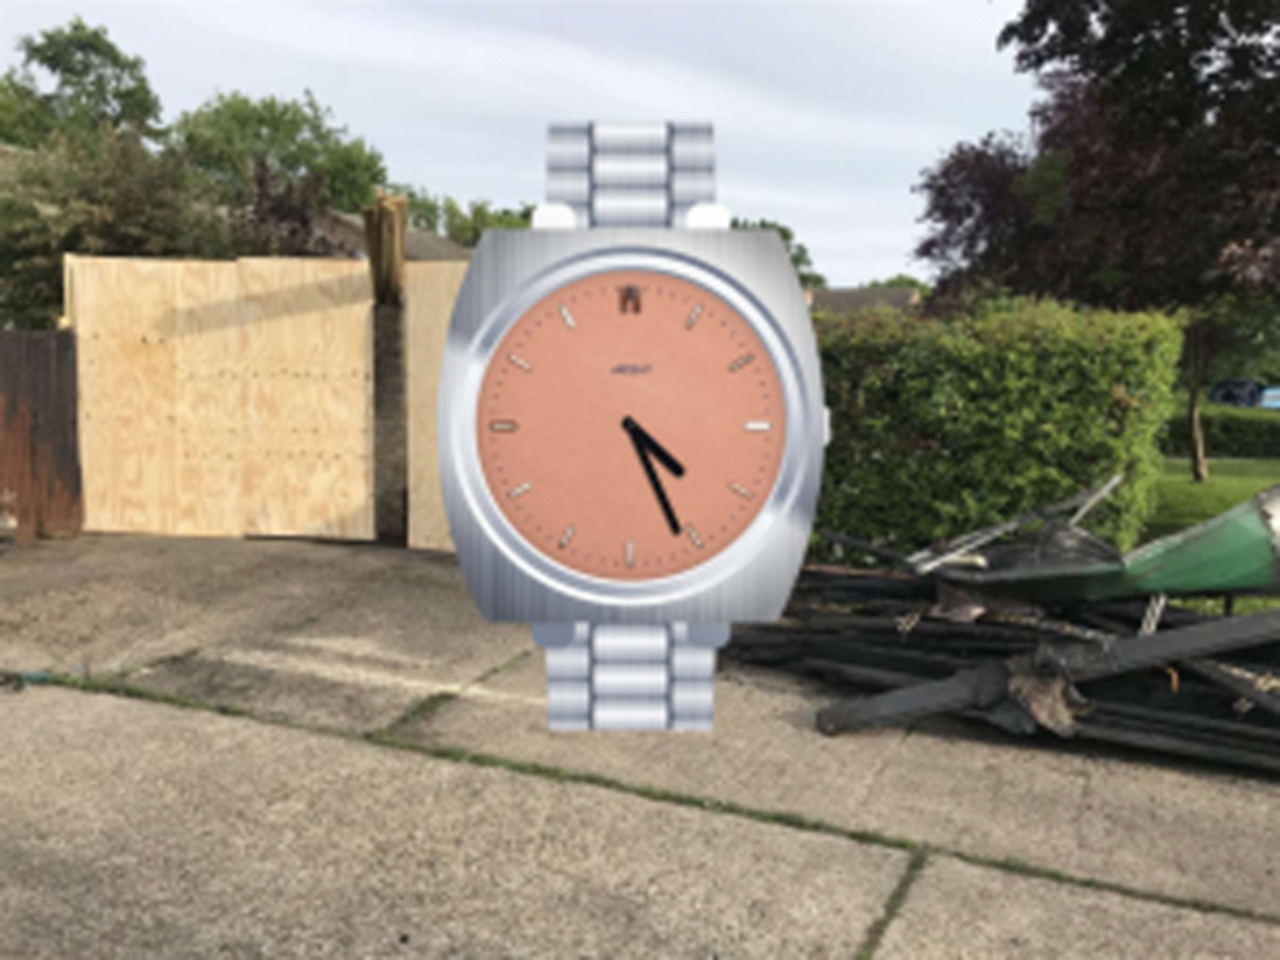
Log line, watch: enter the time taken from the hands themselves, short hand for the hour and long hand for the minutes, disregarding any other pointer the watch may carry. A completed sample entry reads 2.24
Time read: 4.26
